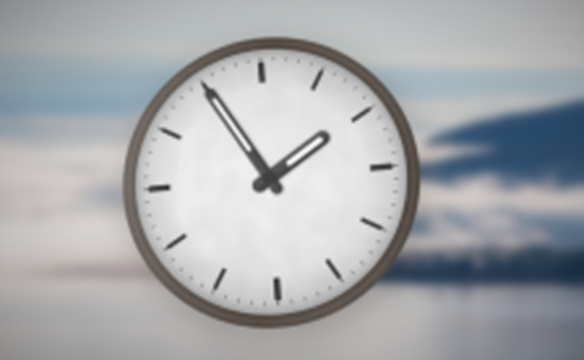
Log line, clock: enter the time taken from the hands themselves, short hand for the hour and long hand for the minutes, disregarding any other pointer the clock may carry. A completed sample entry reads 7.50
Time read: 1.55
